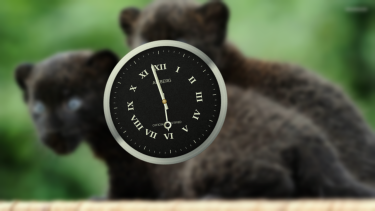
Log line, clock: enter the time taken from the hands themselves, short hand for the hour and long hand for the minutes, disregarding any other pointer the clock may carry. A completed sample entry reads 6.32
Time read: 5.58
